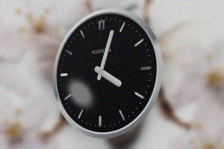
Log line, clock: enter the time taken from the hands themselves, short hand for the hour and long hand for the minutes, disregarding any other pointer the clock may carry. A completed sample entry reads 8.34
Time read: 4.03
